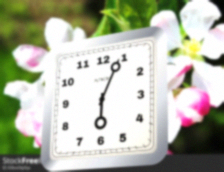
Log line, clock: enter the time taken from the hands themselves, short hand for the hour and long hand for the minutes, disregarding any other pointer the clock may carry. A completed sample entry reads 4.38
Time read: 6.04
